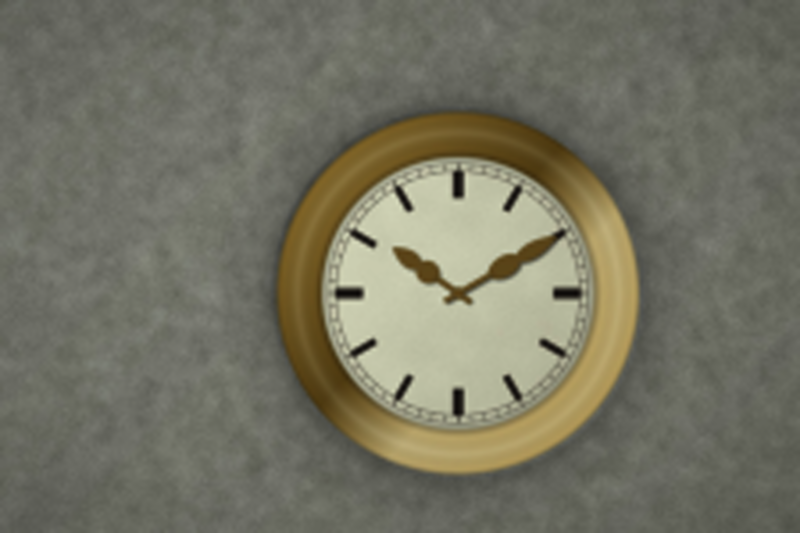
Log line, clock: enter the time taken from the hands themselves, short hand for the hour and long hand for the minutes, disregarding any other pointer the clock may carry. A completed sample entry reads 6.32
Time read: 10.10
